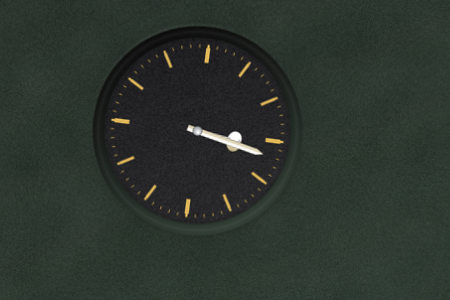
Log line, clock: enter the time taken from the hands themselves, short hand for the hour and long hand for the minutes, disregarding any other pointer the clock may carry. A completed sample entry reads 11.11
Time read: 3.17
